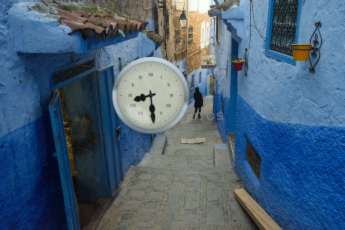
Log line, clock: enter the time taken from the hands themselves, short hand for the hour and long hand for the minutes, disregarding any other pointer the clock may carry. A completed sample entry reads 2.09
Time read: 8.29
